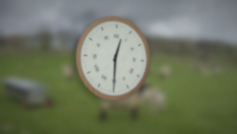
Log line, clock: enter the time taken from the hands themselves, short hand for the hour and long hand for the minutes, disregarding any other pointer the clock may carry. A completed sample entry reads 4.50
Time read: 12.30
